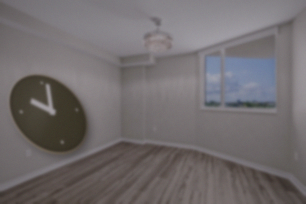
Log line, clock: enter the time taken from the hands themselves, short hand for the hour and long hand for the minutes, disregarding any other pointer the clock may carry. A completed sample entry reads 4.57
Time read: 10.02
